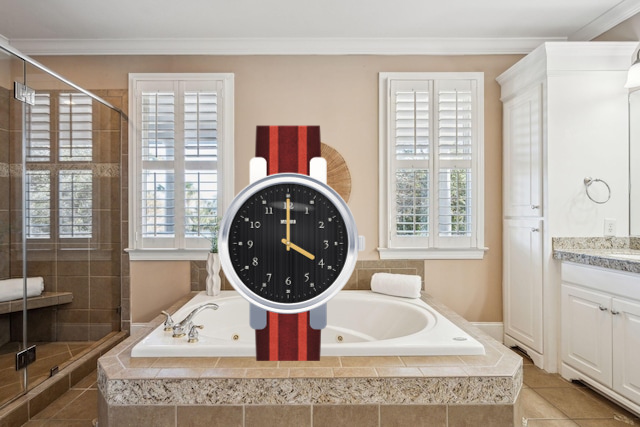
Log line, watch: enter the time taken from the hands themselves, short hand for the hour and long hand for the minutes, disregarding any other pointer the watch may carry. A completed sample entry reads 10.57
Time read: 4.00
